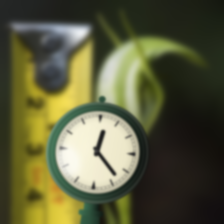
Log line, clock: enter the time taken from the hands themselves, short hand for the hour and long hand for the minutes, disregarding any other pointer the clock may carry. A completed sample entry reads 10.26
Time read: 12.23
